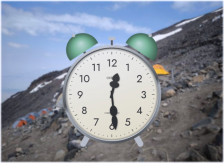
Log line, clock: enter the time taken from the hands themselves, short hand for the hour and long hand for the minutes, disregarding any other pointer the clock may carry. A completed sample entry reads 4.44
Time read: 12.29
